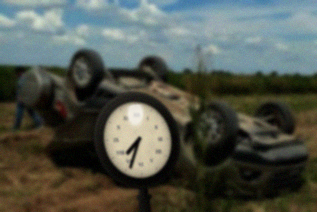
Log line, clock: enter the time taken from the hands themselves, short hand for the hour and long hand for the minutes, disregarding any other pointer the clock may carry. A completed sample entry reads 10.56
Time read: 7.34
